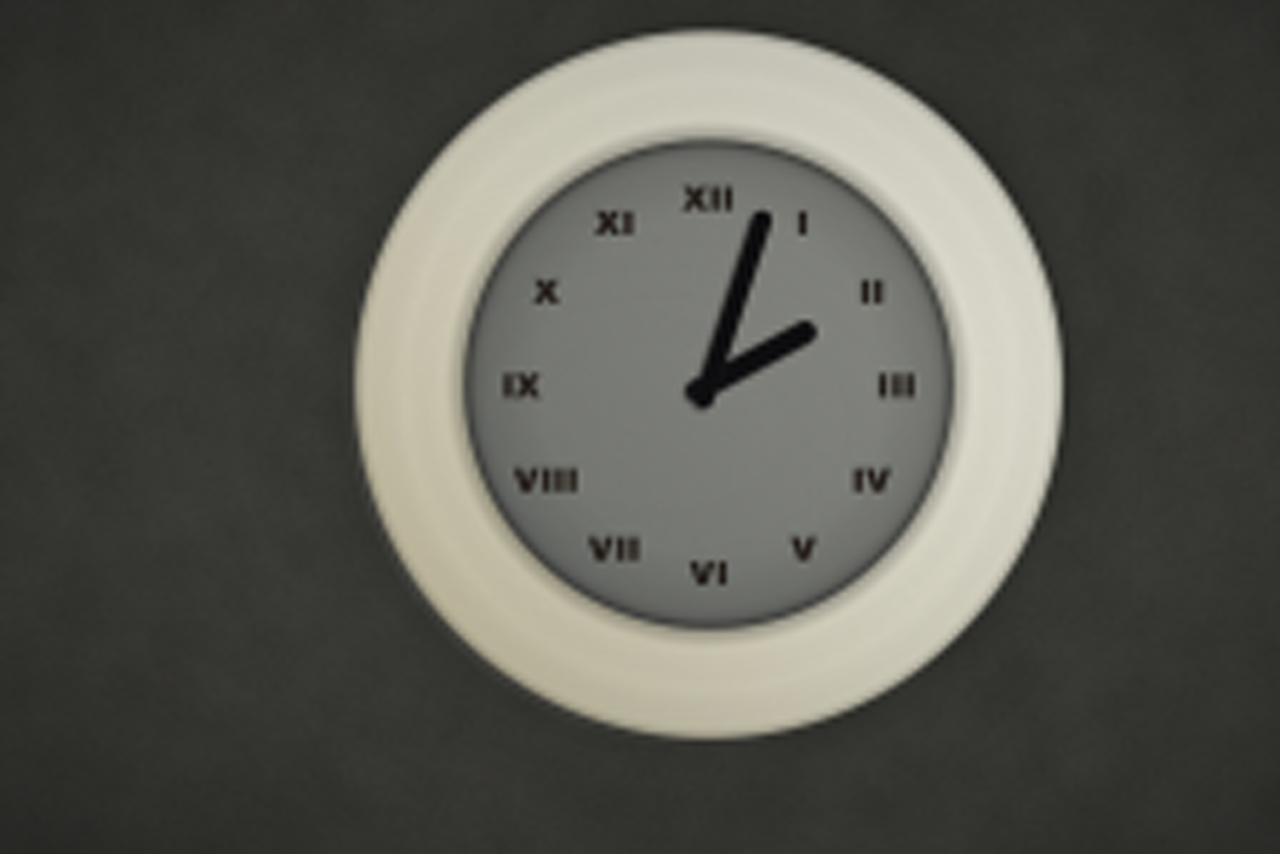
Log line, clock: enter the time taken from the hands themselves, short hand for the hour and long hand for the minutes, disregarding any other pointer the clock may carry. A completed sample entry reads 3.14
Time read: 2.03
